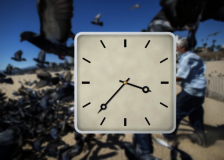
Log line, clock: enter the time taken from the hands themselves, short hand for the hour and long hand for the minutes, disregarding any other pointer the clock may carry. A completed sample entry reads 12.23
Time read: 3.37
